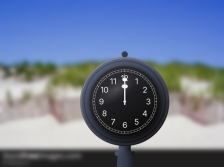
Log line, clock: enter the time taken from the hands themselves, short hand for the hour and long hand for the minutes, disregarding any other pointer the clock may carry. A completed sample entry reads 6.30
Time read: 12.00
